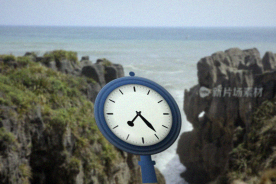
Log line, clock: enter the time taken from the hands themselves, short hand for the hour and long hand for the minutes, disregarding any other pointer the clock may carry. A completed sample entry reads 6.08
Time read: 7.24
